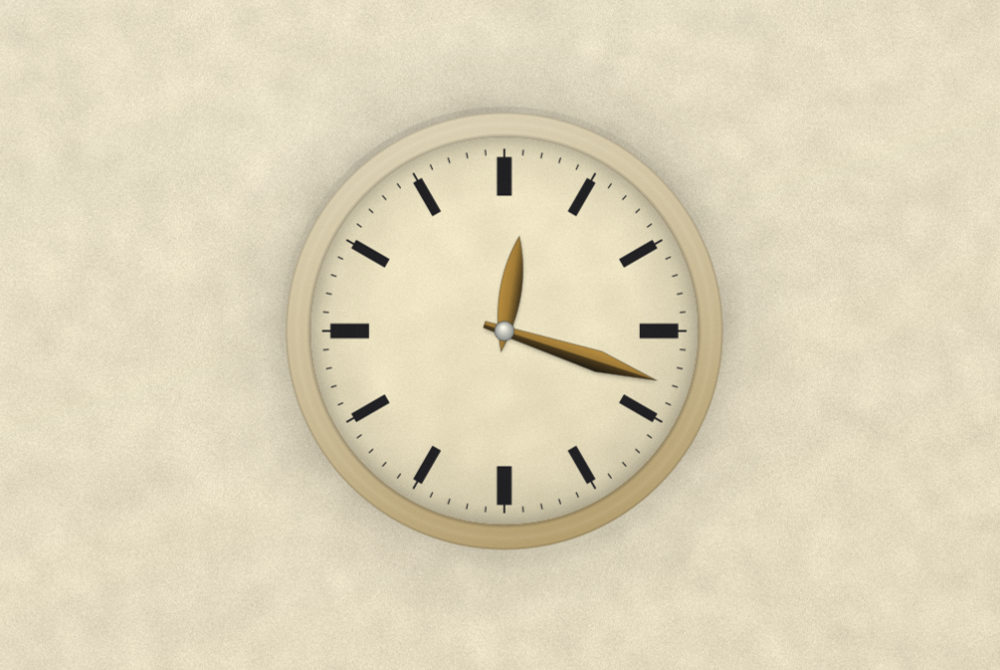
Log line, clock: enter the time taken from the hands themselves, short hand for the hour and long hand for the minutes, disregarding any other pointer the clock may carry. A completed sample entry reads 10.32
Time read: 12.18
